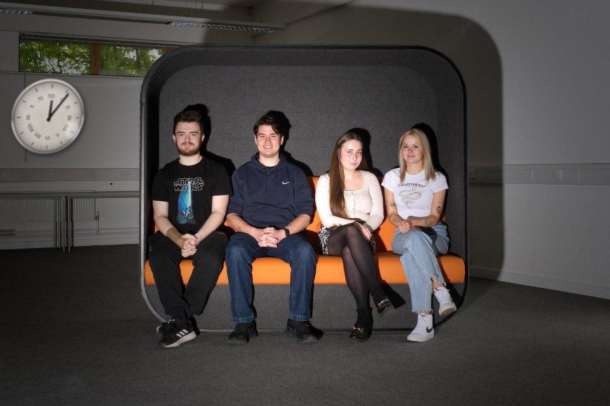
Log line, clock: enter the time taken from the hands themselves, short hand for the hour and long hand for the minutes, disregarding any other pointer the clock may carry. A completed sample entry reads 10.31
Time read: 12.06
